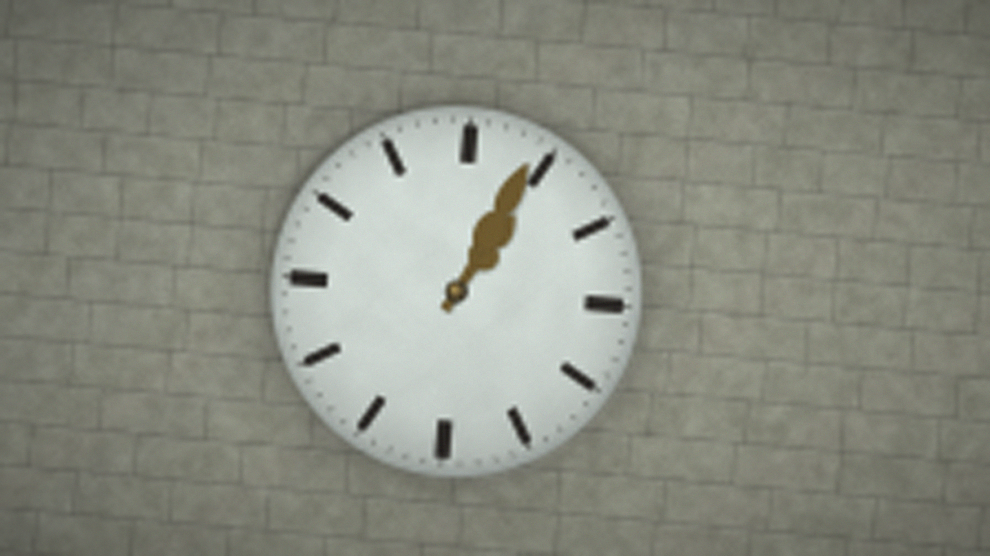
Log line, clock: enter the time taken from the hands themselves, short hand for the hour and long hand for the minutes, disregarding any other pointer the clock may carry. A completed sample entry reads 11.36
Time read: 1.04
